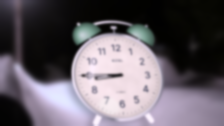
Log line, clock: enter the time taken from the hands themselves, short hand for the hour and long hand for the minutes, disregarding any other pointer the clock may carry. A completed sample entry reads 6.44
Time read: 8.45
